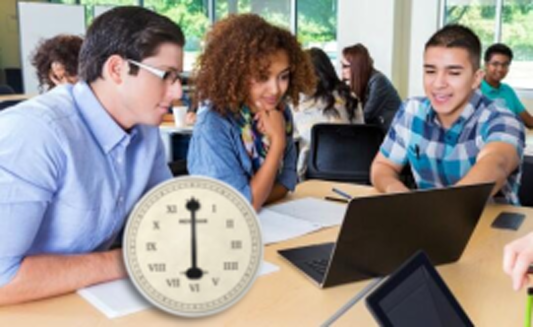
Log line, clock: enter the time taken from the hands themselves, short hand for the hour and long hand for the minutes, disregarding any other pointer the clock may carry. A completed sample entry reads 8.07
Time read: 6.00
